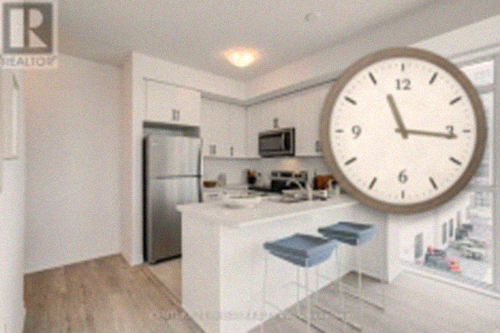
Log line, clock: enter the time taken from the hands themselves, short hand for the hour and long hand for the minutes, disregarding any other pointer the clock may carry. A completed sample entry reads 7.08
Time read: 11.16
